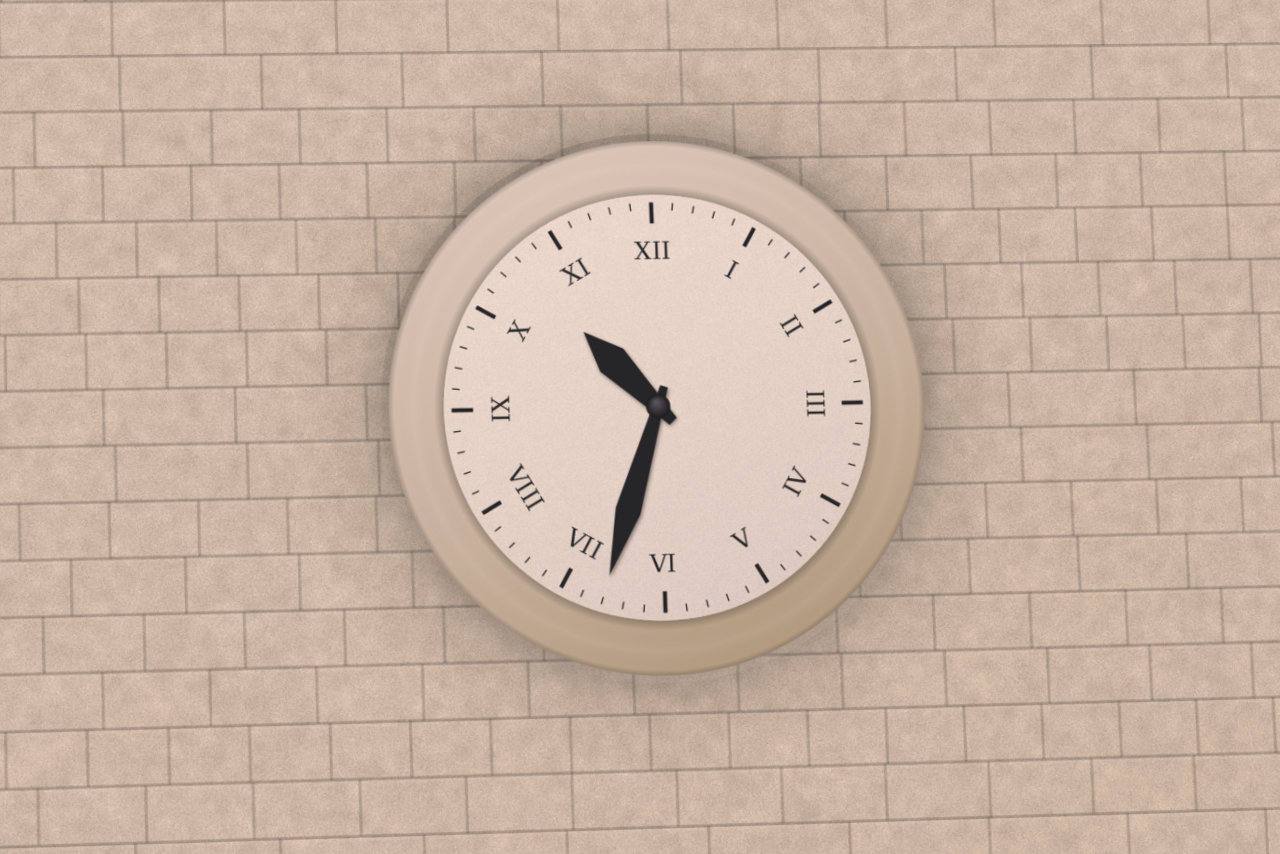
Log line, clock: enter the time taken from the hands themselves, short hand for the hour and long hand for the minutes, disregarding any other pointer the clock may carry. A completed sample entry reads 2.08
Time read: 10.33
